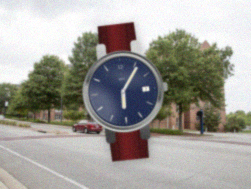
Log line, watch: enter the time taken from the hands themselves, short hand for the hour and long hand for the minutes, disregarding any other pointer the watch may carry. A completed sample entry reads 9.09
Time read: 6.06
